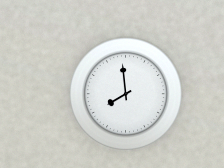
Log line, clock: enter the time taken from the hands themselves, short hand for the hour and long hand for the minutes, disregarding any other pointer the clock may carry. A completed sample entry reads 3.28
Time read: 7.59
